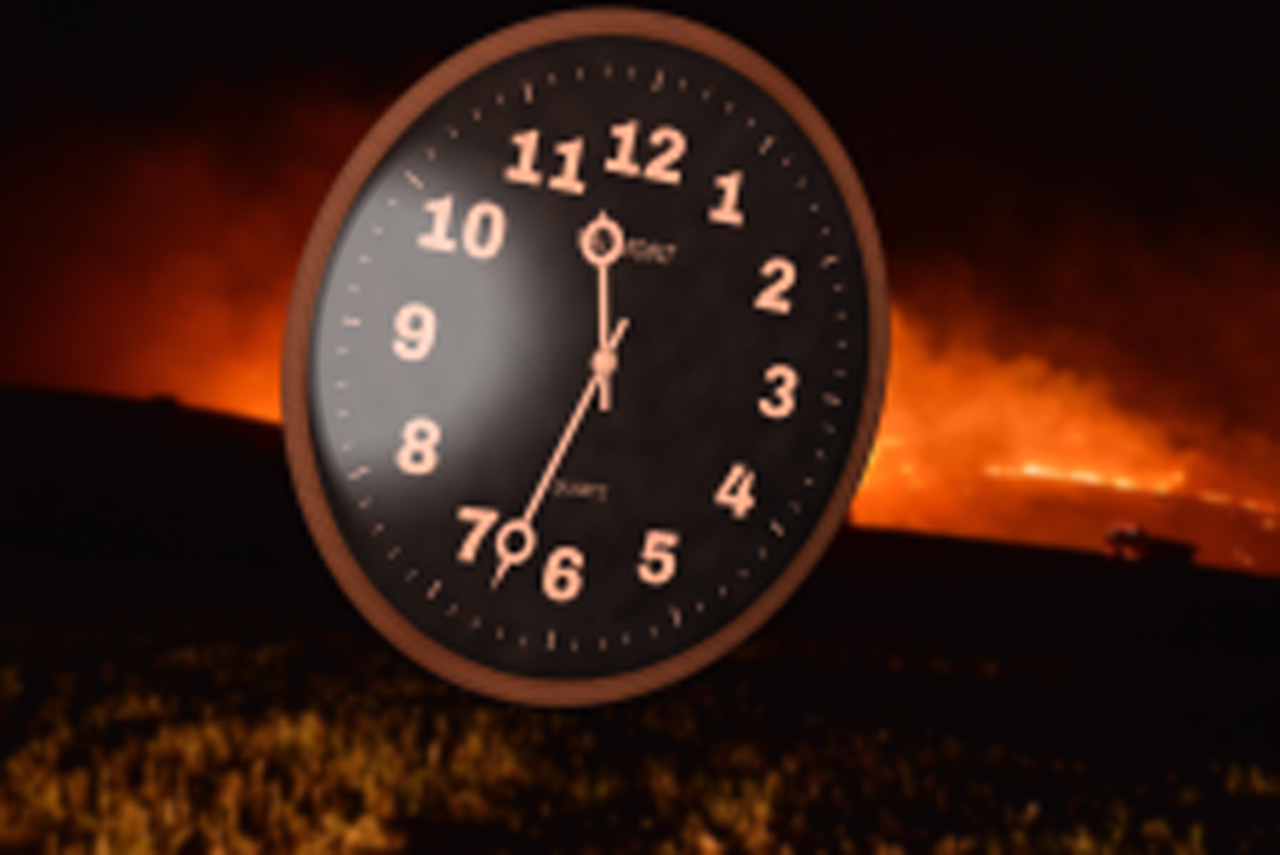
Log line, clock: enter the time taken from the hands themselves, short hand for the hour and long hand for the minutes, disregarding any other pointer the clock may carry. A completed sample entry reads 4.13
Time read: 11.33
